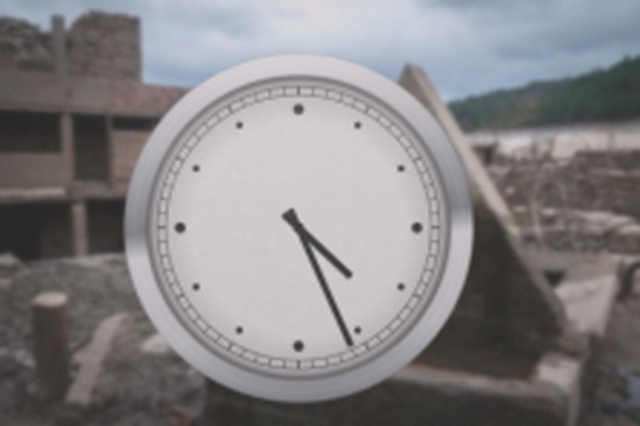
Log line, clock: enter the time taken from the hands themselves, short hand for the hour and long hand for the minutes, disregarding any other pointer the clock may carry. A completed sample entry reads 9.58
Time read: 4.26
